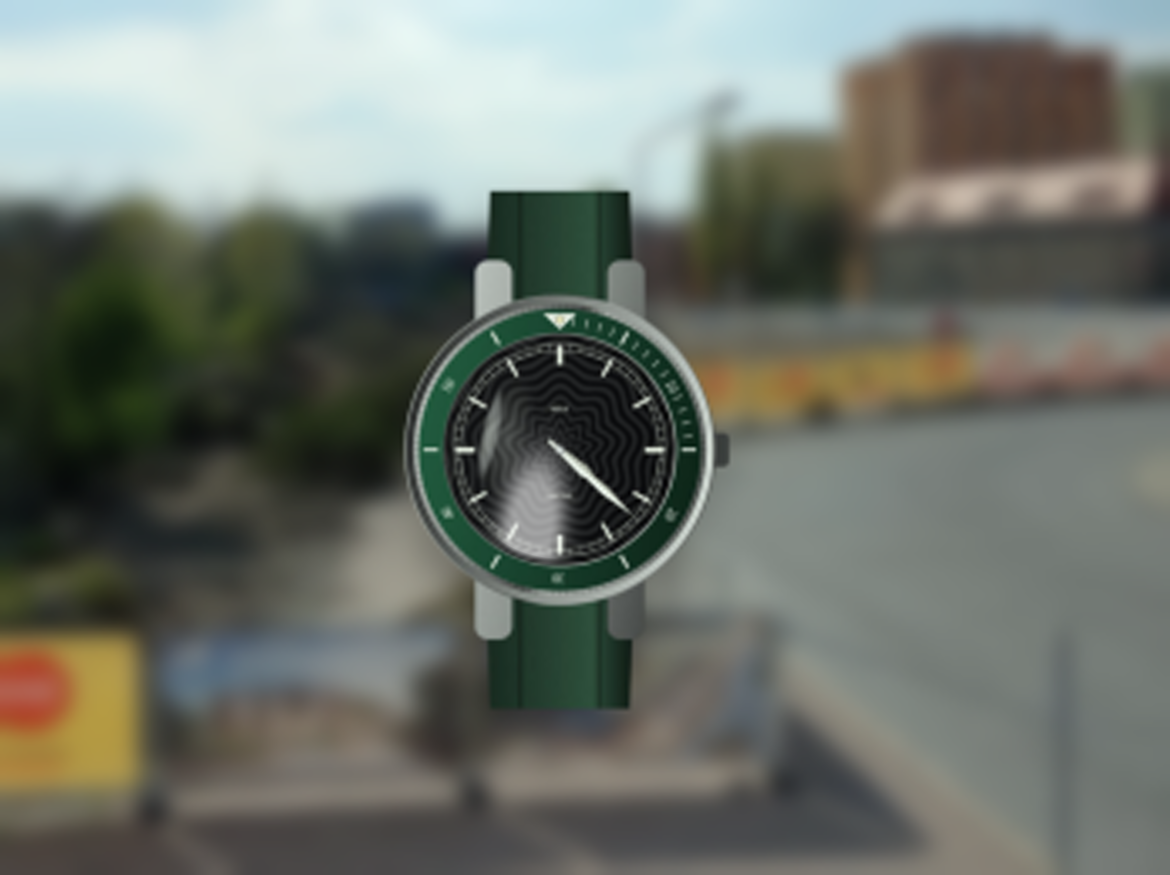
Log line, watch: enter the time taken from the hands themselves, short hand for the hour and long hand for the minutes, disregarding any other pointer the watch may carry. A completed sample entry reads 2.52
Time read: 4.22
